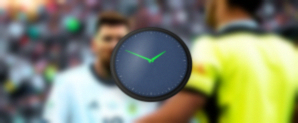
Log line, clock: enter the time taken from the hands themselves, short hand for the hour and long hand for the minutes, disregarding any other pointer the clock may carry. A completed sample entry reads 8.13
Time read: 1.49
